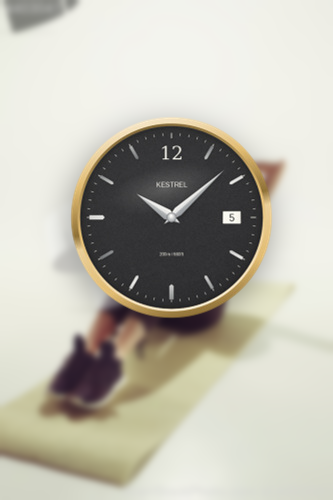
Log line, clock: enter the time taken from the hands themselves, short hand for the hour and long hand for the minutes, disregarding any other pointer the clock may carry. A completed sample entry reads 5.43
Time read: 10.08
